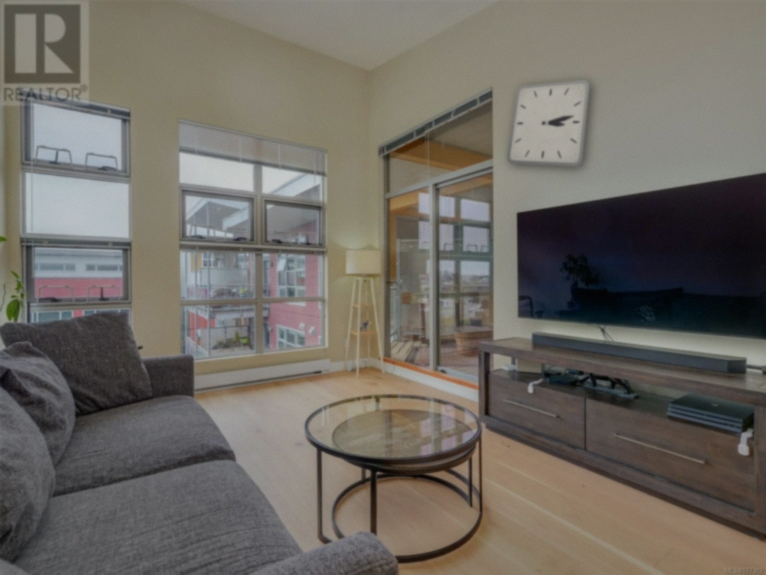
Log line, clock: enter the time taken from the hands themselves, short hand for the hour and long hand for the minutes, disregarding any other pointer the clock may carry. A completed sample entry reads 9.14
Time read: 3.13
